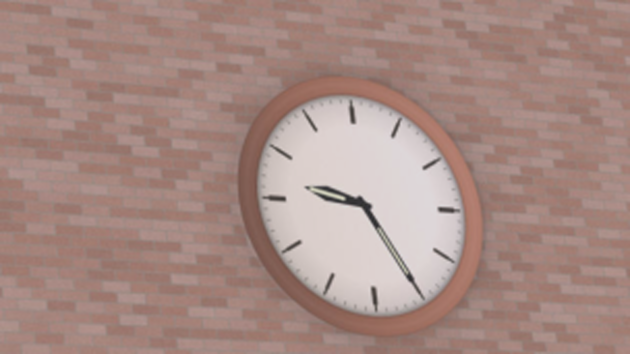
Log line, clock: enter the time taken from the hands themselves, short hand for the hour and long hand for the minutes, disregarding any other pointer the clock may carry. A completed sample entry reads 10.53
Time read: 9.25
